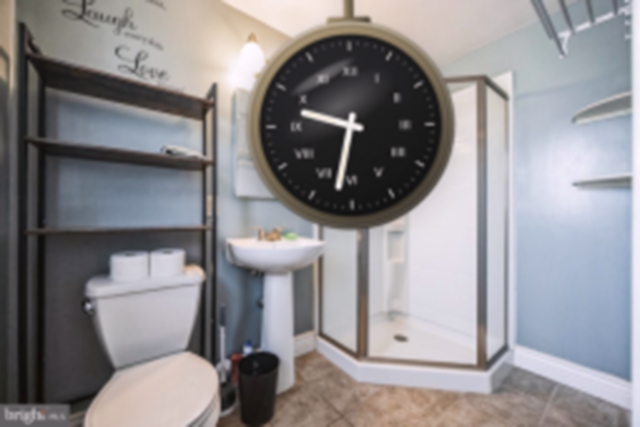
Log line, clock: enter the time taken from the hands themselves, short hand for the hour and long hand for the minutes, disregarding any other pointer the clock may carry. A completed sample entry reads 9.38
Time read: 9.32
